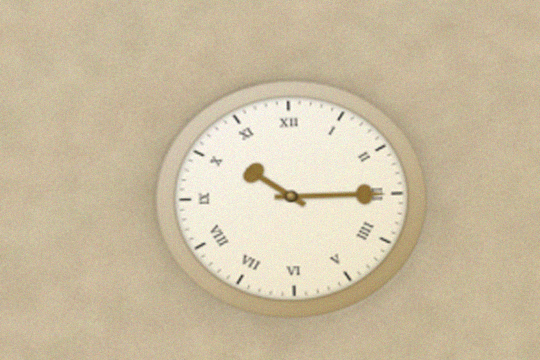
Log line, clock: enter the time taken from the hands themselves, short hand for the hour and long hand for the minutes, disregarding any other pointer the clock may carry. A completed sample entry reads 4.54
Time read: 10.15
